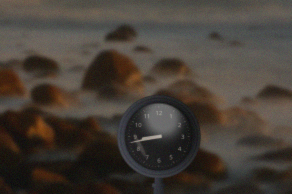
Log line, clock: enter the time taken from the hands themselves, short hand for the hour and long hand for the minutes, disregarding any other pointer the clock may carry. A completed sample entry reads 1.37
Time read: 8.43
